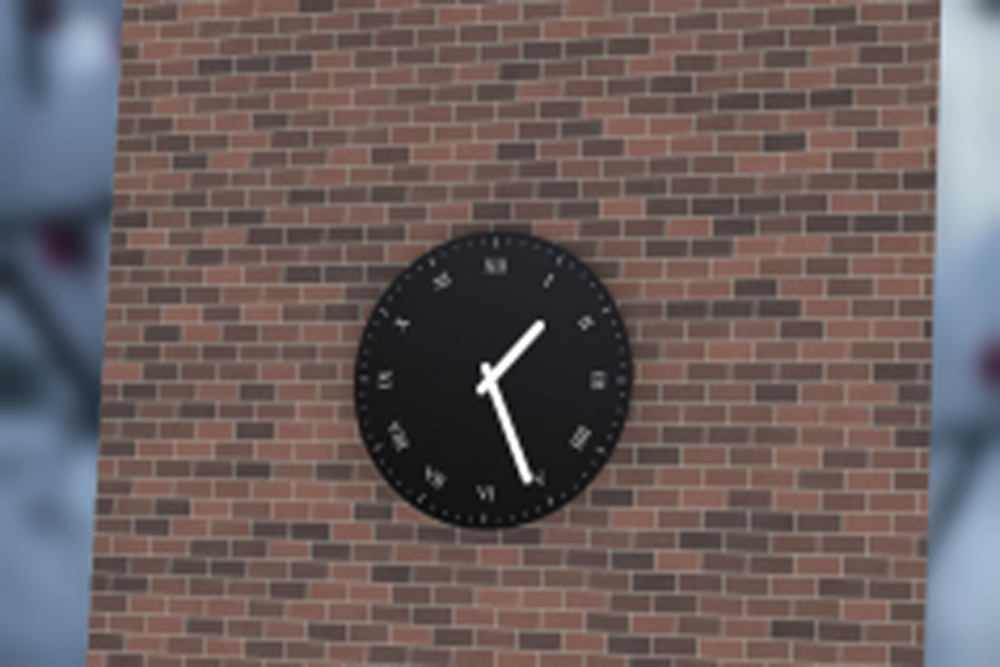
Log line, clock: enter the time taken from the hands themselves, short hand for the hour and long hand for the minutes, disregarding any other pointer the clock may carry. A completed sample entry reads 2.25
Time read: 1.26
